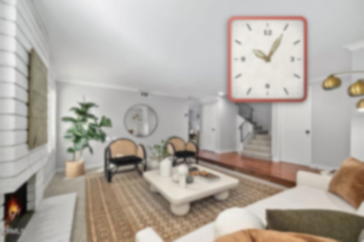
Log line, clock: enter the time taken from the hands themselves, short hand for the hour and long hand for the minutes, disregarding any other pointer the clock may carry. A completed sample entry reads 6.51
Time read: 10.05
